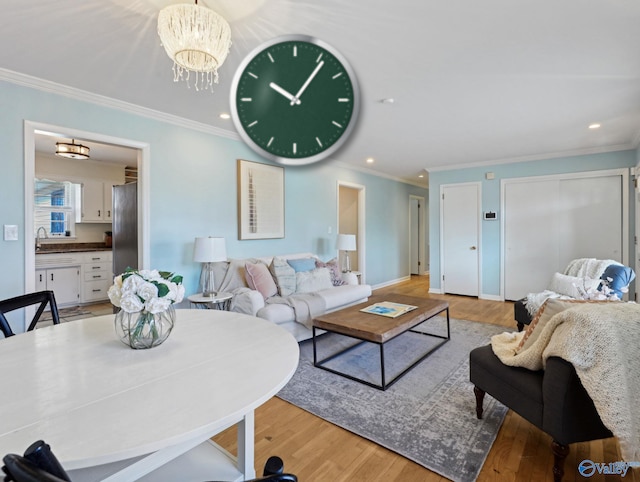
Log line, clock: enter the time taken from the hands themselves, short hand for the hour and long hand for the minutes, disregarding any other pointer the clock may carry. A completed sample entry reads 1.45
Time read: 10.06
